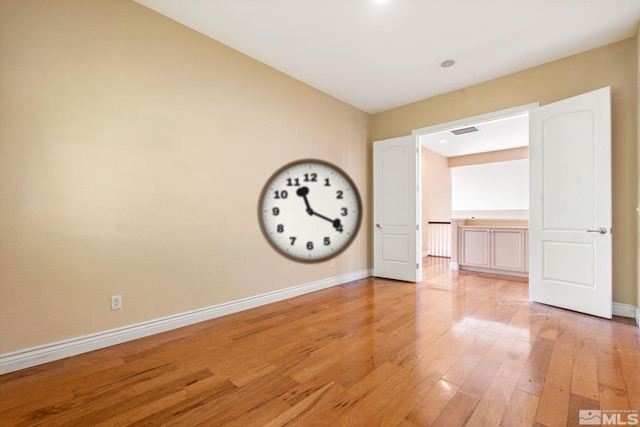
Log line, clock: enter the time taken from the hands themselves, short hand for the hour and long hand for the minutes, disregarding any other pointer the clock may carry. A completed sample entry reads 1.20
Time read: 11.19
